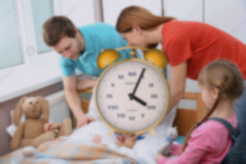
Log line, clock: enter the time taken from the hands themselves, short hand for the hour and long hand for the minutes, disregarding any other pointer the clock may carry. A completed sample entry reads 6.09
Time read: 4.04
